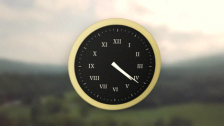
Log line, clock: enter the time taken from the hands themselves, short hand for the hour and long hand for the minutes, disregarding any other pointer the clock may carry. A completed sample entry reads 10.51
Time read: 4.21
